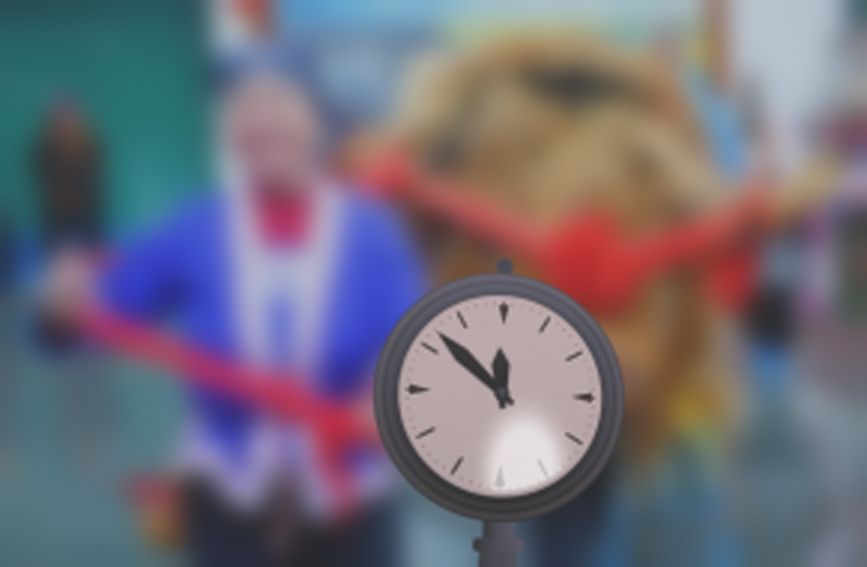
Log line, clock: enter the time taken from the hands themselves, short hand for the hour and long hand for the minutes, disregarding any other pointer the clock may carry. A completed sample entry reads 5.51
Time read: 11.52
